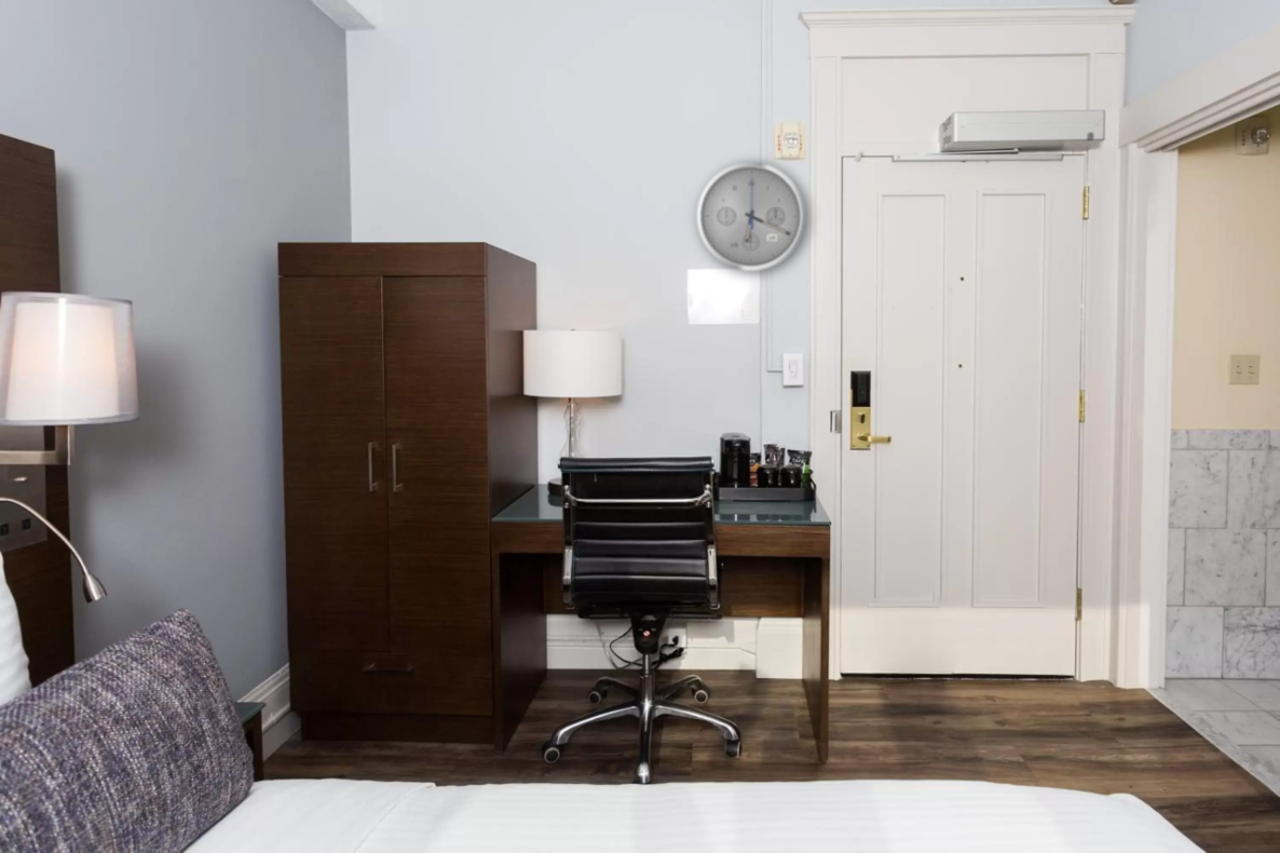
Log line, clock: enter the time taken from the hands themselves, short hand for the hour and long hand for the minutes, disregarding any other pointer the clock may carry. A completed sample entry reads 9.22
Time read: 6.19
